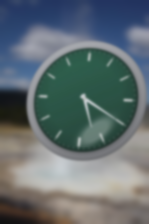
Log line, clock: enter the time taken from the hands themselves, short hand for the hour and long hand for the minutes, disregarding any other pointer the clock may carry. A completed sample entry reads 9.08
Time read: 5.20
